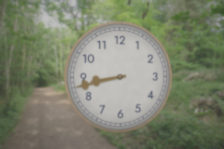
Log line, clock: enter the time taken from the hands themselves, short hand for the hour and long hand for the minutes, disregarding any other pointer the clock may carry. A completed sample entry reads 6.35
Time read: 8.43
